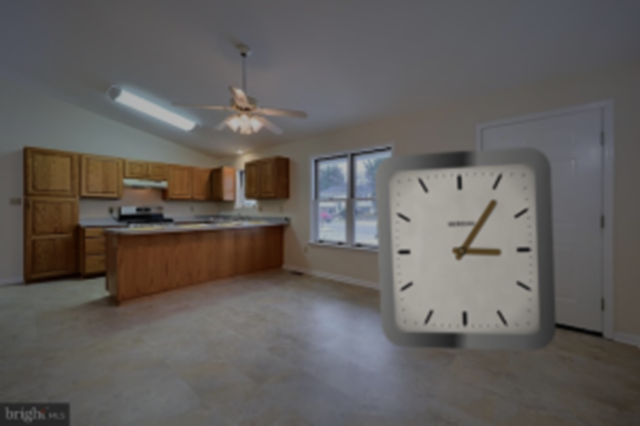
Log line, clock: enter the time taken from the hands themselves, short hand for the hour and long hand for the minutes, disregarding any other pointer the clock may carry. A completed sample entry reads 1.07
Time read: 3.06
